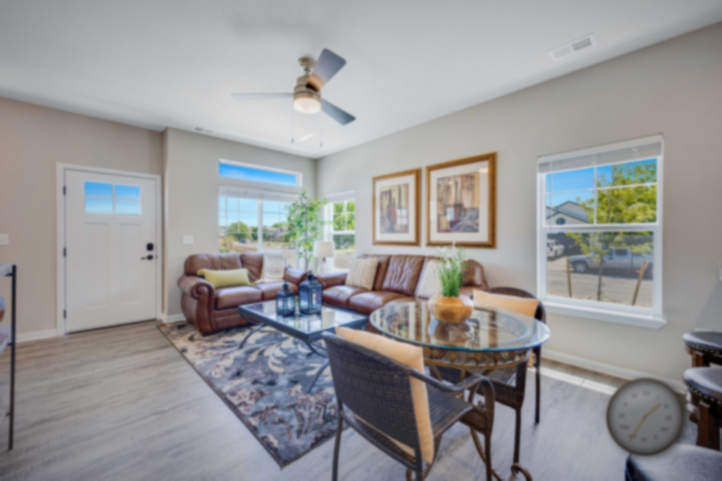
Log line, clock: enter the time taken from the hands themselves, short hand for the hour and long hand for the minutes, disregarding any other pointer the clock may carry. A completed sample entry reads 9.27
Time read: 1.35
